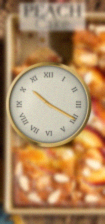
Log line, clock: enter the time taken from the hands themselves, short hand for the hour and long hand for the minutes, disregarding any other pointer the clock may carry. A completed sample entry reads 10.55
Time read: 10.20
